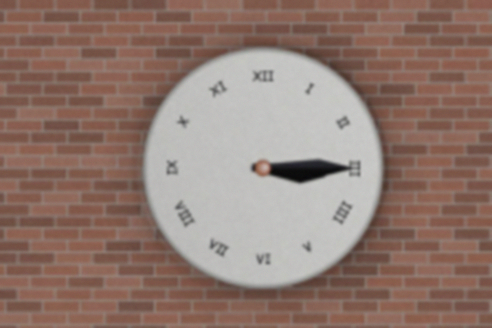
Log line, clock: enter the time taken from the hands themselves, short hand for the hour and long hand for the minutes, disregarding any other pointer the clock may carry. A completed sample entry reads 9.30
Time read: 3.15
